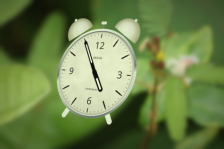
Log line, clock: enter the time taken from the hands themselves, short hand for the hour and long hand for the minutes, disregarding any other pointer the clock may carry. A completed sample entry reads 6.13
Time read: 4.55
